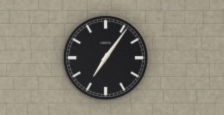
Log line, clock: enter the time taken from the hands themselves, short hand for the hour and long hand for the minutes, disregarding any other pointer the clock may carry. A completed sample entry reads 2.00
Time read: 7.06
